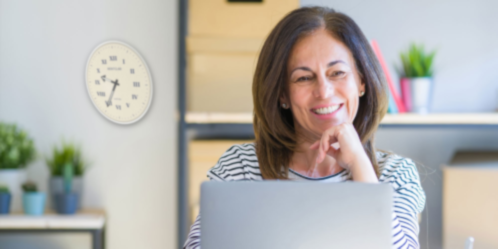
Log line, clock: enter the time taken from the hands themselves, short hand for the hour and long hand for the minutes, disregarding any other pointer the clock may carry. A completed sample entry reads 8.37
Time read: 9.35
